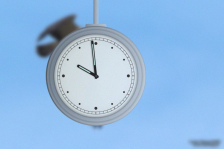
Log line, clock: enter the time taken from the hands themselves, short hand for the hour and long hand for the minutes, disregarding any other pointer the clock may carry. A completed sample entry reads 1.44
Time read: 9.59
